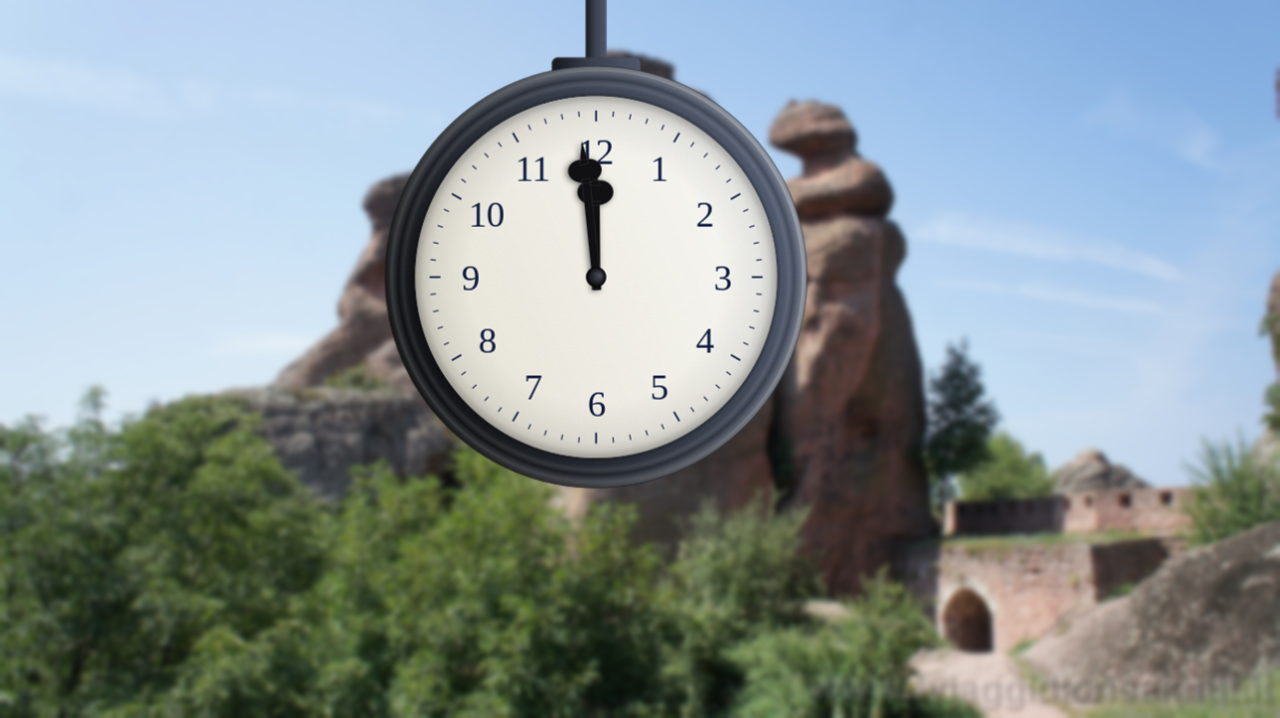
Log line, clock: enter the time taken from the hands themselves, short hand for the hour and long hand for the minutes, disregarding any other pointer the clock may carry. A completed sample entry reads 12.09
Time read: 11.59
